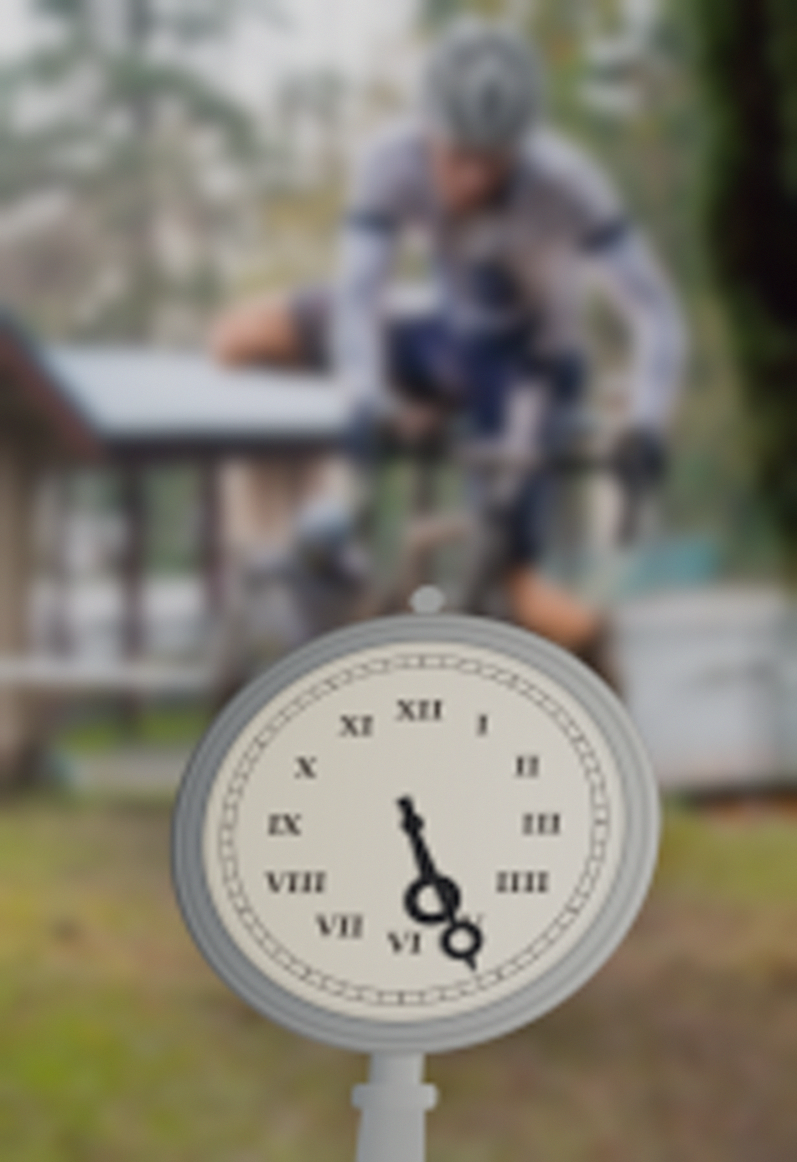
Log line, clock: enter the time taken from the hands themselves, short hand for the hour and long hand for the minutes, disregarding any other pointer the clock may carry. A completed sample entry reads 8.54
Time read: 5.26
